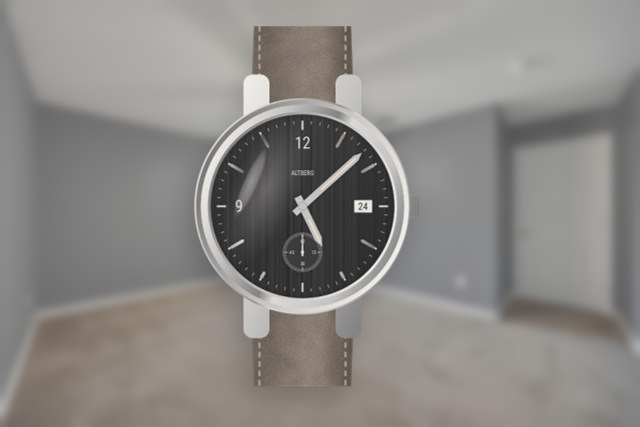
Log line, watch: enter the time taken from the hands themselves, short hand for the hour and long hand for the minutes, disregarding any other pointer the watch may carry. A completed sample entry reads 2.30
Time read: 5.08
